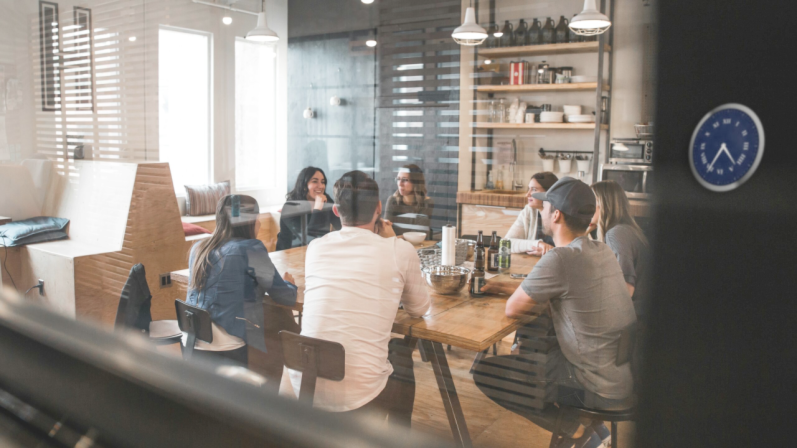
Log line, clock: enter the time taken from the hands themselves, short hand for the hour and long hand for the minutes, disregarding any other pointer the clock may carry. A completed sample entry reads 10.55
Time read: 4.35
